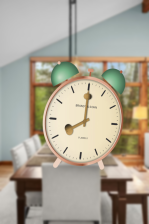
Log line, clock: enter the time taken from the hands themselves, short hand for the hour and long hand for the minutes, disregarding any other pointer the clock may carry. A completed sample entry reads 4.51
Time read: 8.00
